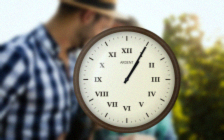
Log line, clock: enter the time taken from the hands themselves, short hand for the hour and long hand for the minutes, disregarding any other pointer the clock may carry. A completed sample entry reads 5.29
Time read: 1.05
